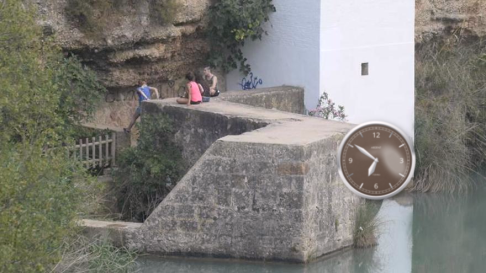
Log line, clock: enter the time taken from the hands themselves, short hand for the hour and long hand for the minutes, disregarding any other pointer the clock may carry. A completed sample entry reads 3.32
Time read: 6.51
